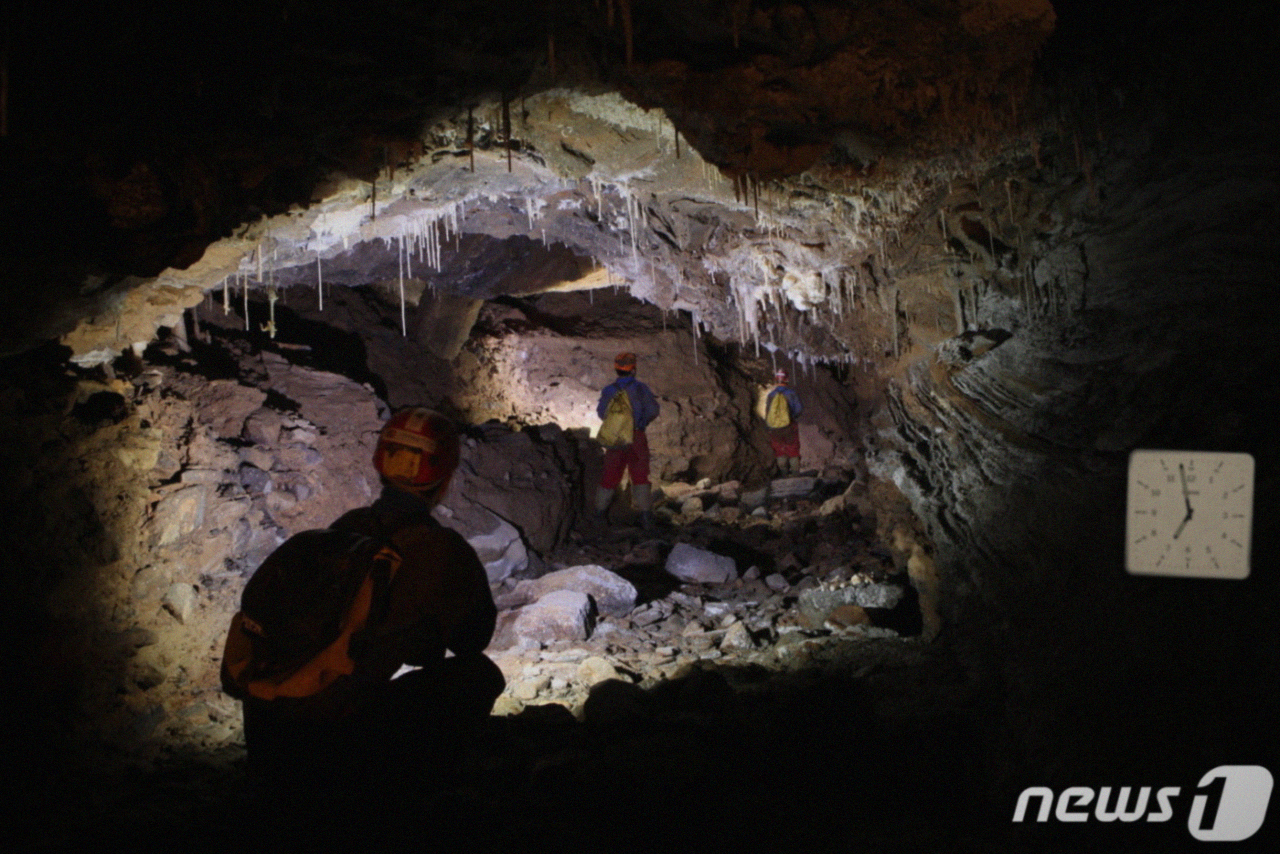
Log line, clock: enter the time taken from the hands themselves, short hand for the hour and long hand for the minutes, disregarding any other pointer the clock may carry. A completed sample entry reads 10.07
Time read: 6.58
